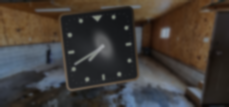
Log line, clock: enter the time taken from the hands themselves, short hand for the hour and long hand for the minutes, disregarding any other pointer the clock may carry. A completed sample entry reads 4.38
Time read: 7.41
